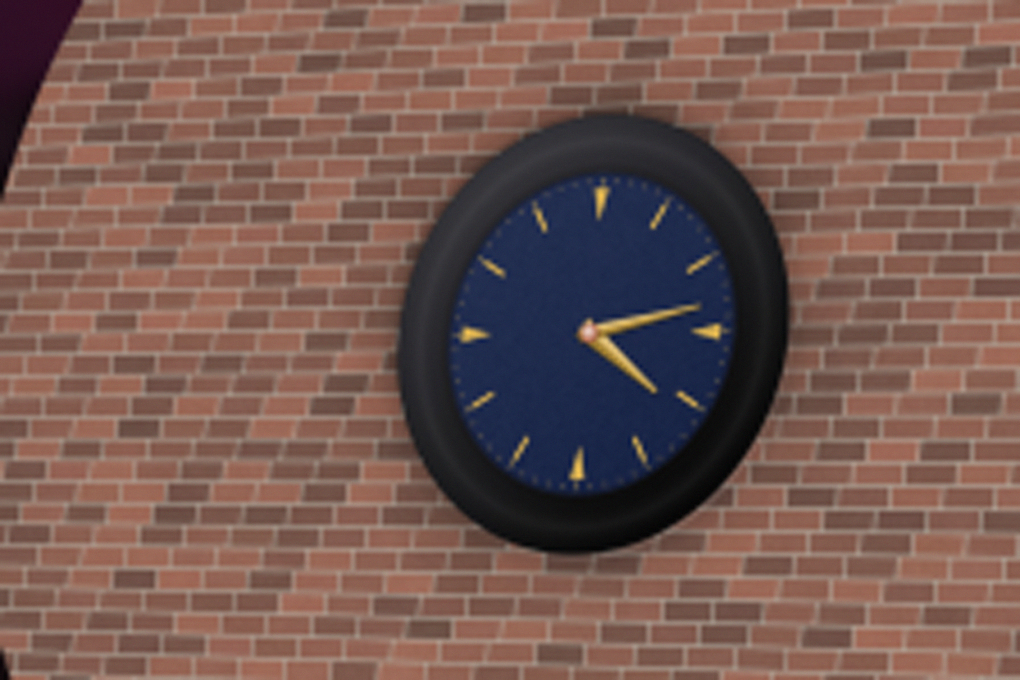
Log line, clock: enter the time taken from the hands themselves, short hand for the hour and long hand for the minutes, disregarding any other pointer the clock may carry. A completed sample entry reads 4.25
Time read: 4.13
